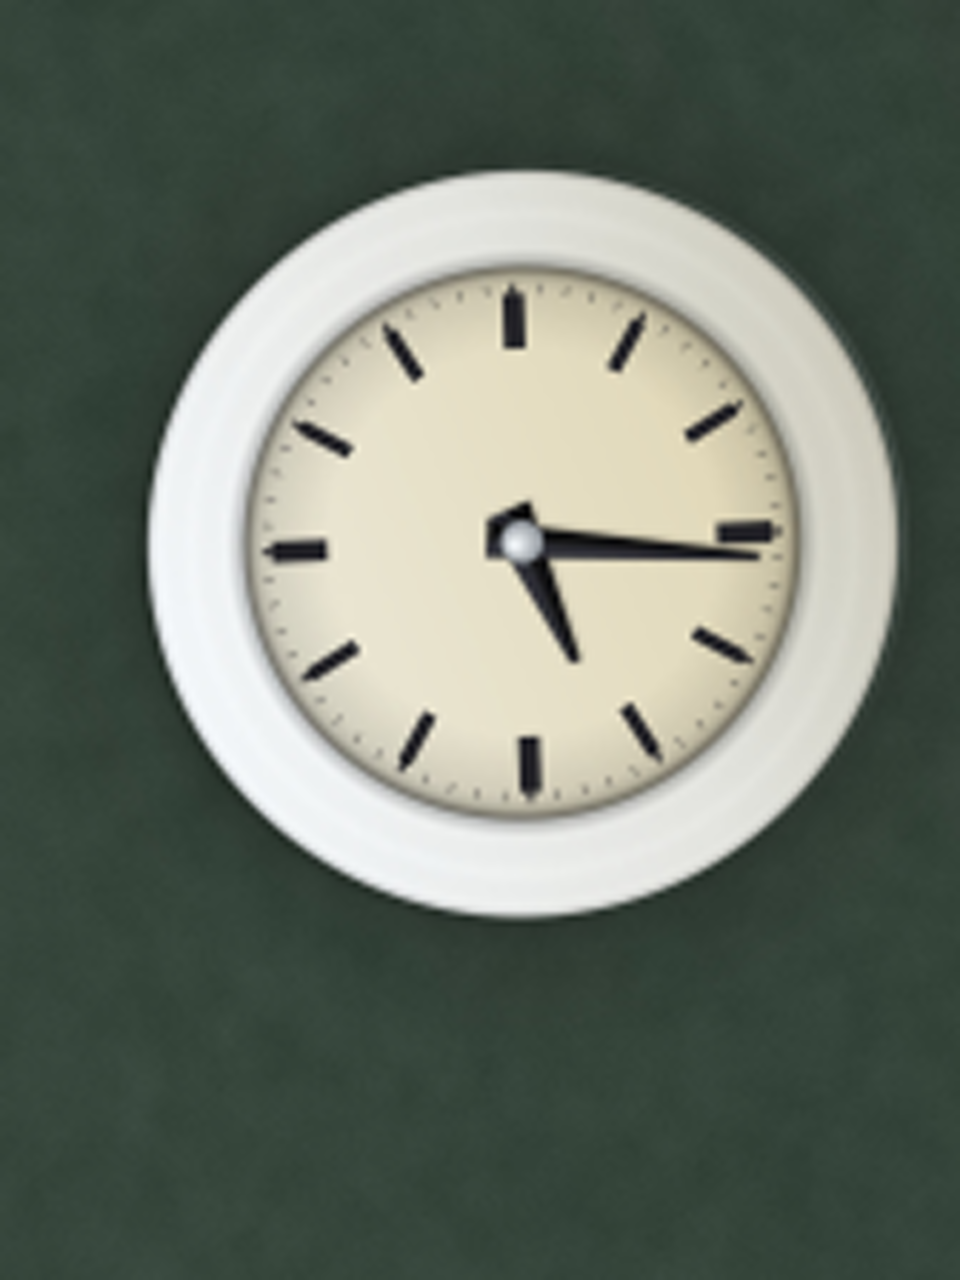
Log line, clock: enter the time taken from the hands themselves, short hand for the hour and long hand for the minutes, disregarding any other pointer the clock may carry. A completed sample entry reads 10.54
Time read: 5.16
